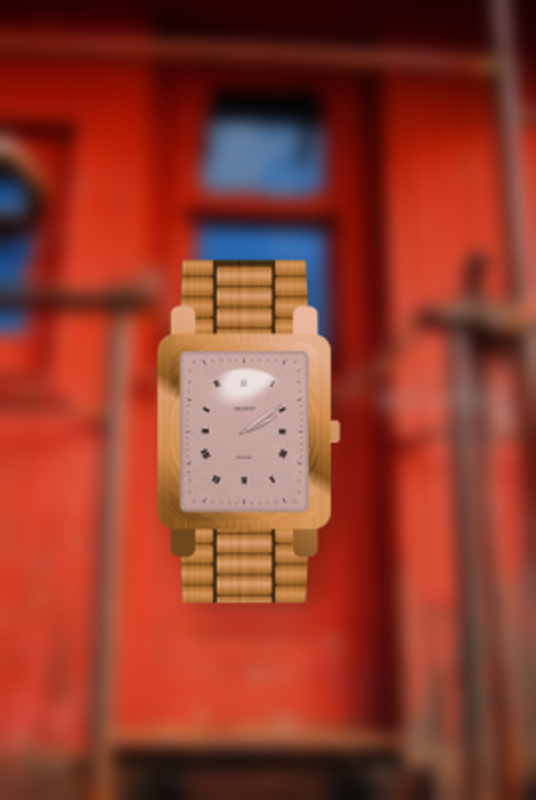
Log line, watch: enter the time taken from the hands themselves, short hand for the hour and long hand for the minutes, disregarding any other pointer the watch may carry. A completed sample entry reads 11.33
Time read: 2.09
